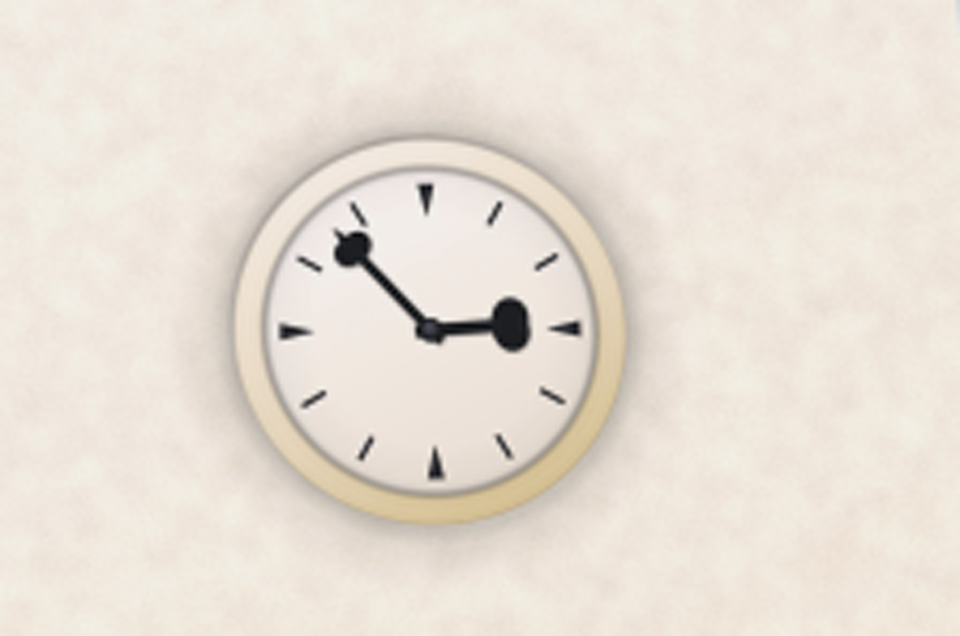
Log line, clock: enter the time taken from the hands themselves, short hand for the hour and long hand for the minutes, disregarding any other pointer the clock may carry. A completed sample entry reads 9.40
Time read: 2.53
